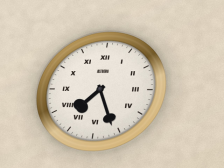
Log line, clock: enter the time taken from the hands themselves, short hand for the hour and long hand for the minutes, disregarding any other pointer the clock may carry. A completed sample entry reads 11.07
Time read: 7.26
